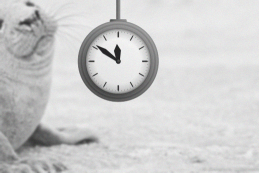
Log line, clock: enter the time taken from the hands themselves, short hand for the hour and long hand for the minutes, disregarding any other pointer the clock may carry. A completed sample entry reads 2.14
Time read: 11.51
